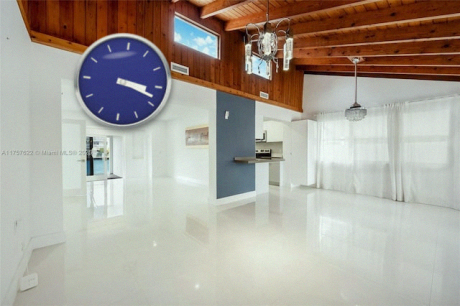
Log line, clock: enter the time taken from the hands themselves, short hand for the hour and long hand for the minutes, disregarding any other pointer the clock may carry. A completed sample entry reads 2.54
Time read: 3.18
